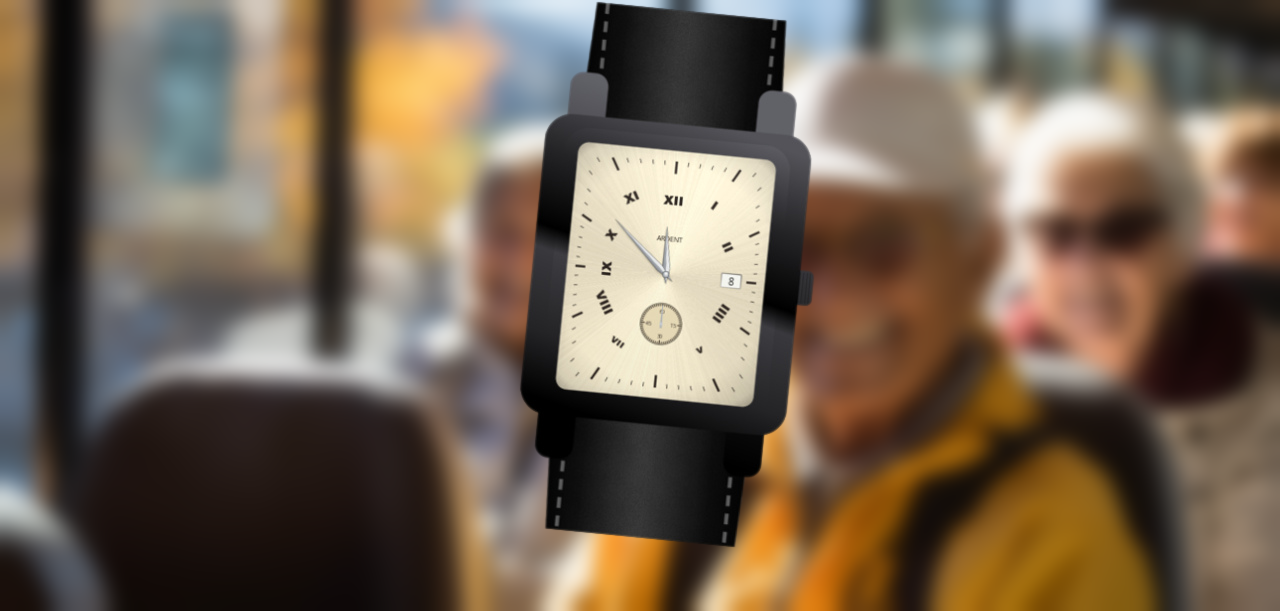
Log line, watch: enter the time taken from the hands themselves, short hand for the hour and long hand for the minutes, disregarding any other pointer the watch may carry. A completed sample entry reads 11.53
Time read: 11.52
